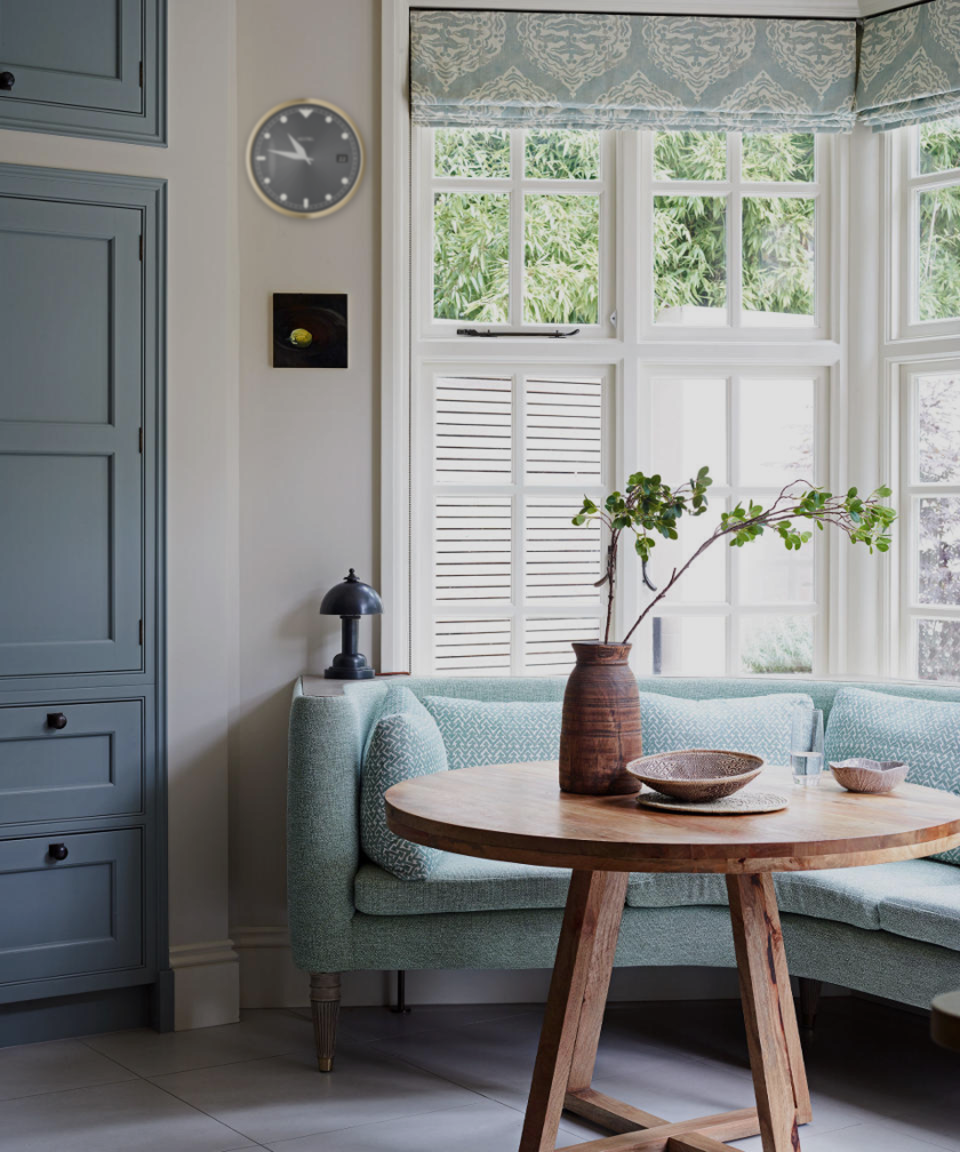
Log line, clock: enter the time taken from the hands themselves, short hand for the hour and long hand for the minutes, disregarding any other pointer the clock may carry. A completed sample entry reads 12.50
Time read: 10.47
